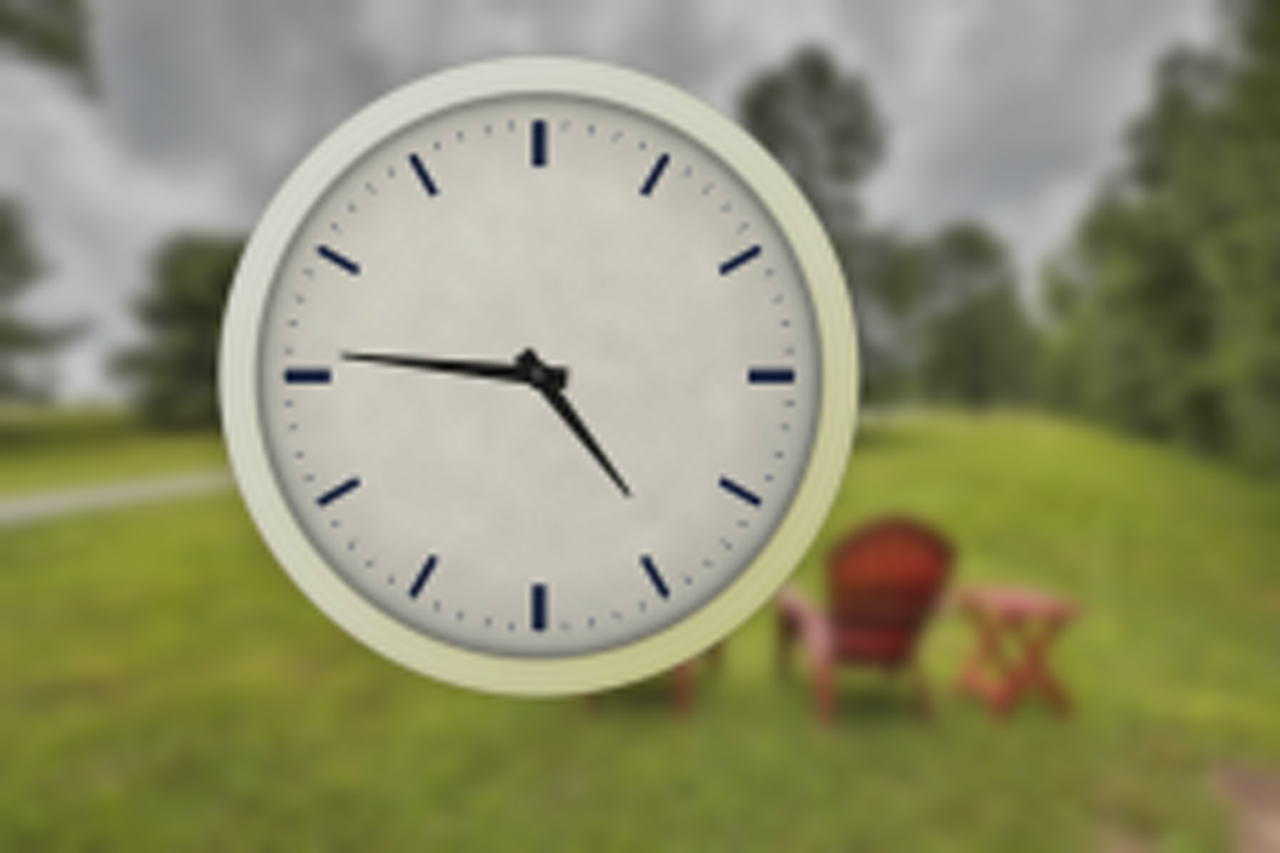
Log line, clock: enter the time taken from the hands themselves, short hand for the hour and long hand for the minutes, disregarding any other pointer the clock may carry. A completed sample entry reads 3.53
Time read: 4.46
